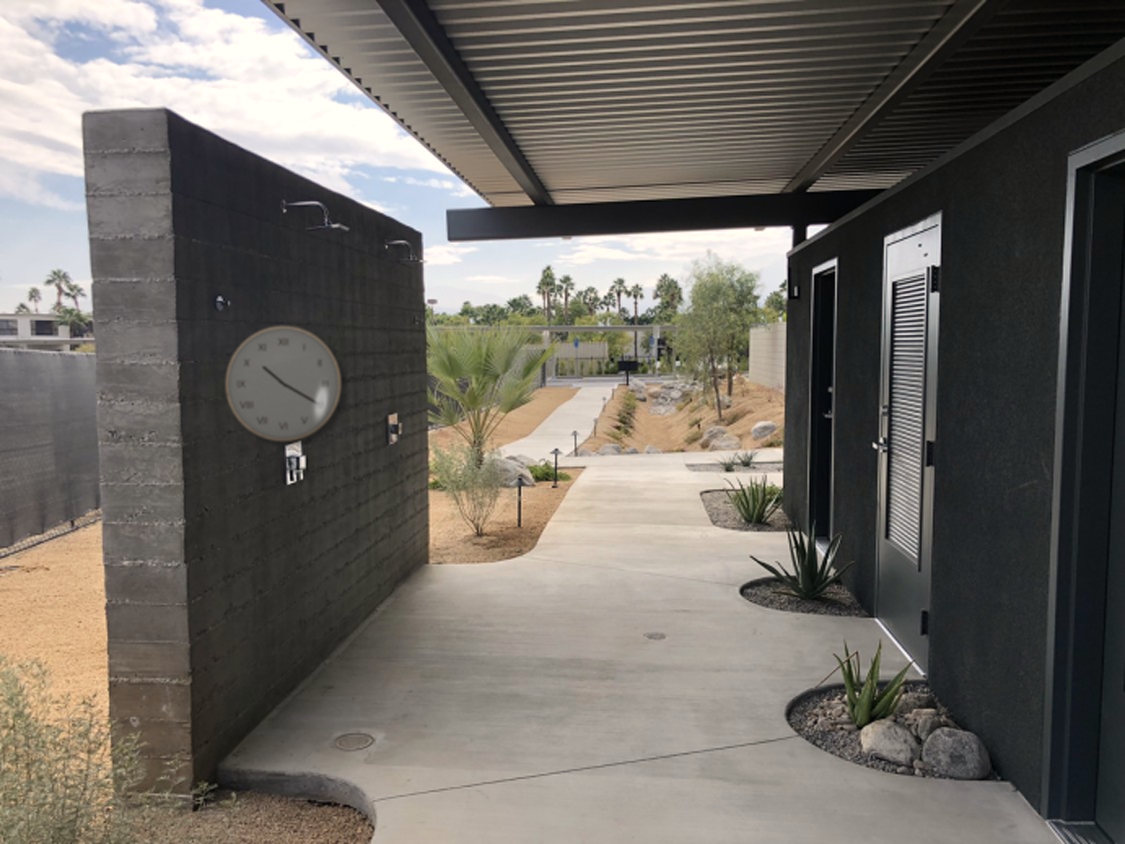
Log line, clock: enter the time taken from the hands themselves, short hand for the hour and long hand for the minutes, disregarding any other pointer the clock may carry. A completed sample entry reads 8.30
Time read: 10.20
